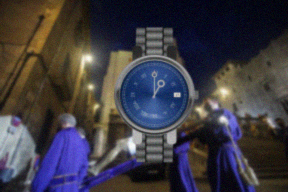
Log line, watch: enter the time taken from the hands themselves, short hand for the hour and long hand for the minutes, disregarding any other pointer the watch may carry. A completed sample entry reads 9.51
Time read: 1.00
